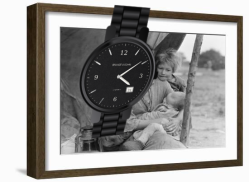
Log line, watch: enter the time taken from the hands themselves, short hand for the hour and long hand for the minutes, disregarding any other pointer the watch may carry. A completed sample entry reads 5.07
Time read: 4.09
